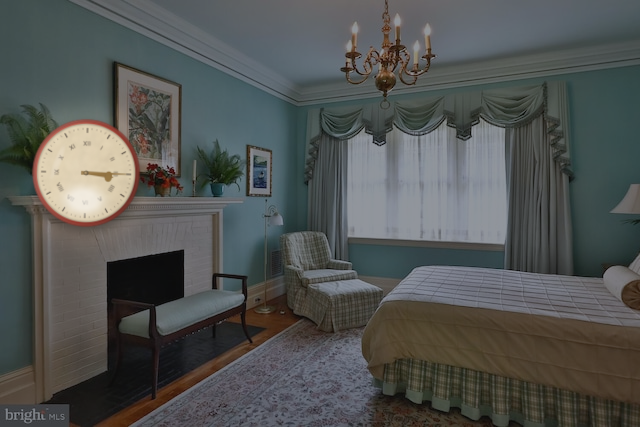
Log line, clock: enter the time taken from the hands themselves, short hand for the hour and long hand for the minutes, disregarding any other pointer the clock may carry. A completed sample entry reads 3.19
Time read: 3.15
